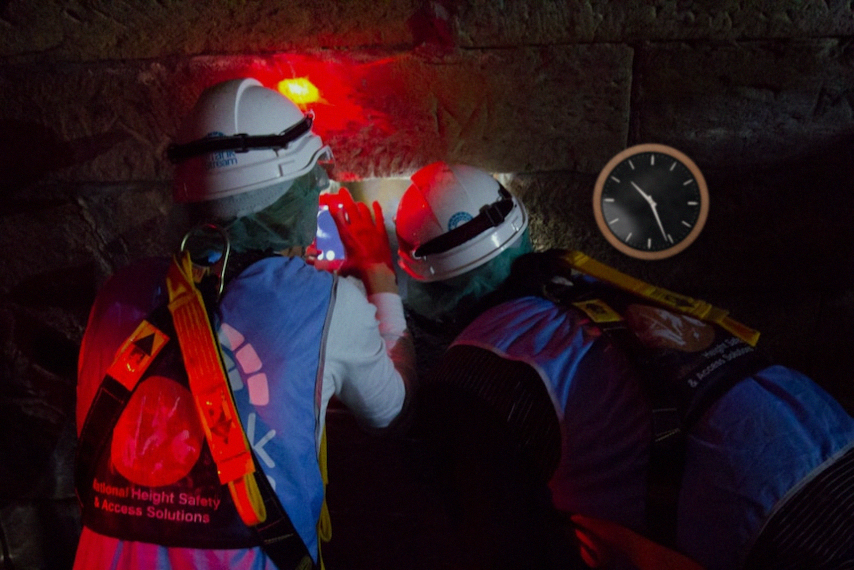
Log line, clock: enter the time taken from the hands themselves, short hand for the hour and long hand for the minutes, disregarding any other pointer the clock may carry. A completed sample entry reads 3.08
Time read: 10.26
